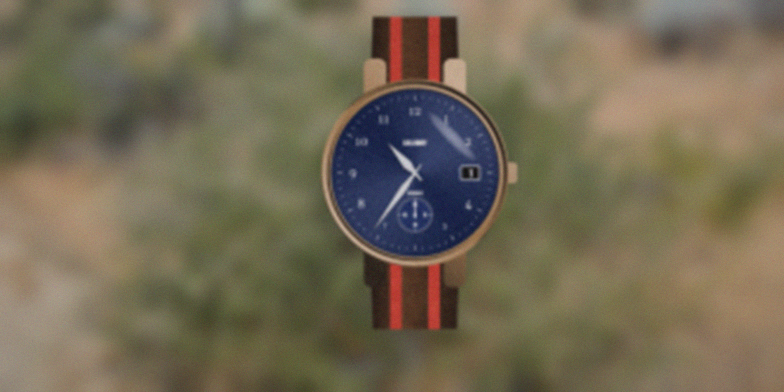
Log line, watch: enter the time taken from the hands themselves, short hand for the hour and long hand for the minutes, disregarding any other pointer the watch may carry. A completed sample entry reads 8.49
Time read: 10.36
